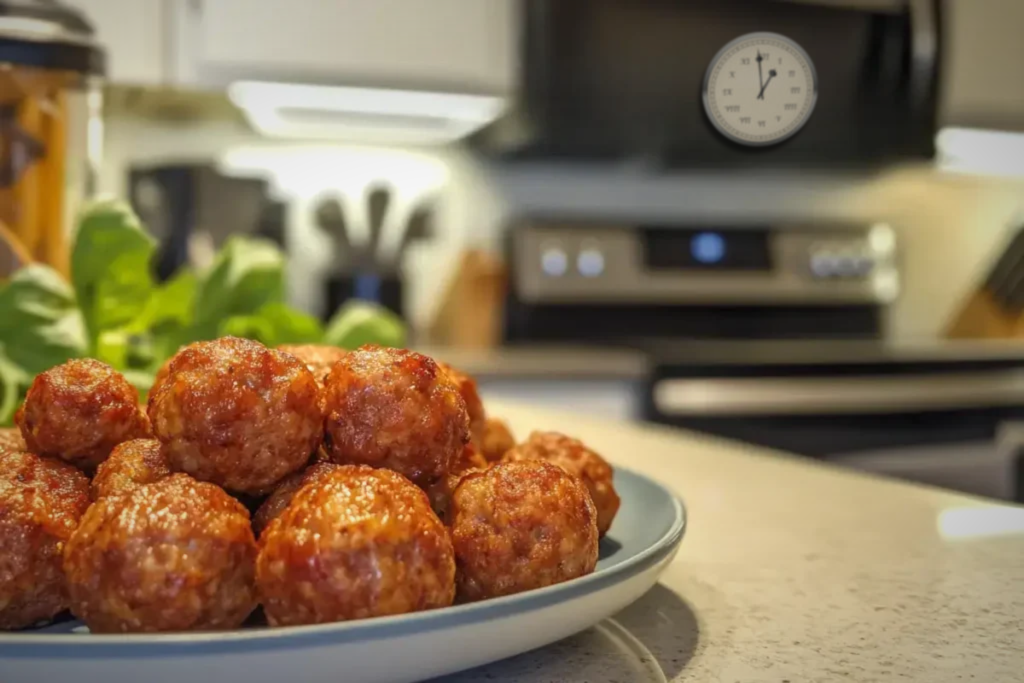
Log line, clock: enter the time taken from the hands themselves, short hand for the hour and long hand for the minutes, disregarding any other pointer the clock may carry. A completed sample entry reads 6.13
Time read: 12.59
